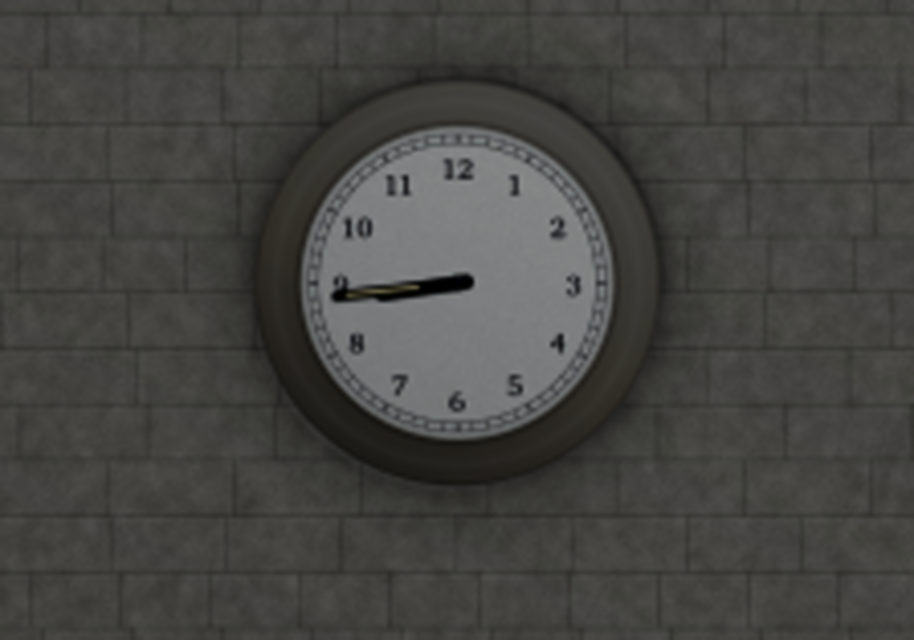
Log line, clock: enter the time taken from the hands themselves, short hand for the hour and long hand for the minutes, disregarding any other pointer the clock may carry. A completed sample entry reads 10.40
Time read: 8.44
